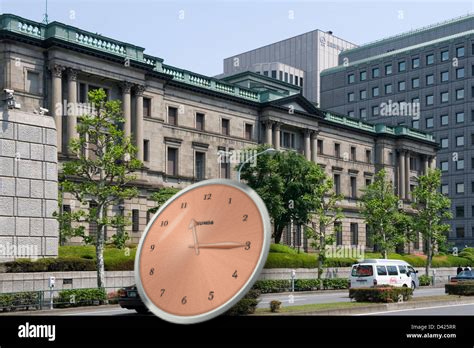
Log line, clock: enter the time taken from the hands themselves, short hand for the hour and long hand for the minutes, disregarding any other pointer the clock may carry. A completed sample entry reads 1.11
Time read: 11.15
